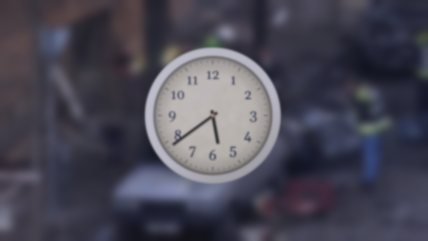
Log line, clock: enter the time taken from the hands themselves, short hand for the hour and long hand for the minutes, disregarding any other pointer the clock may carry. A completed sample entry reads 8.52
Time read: 5.39
